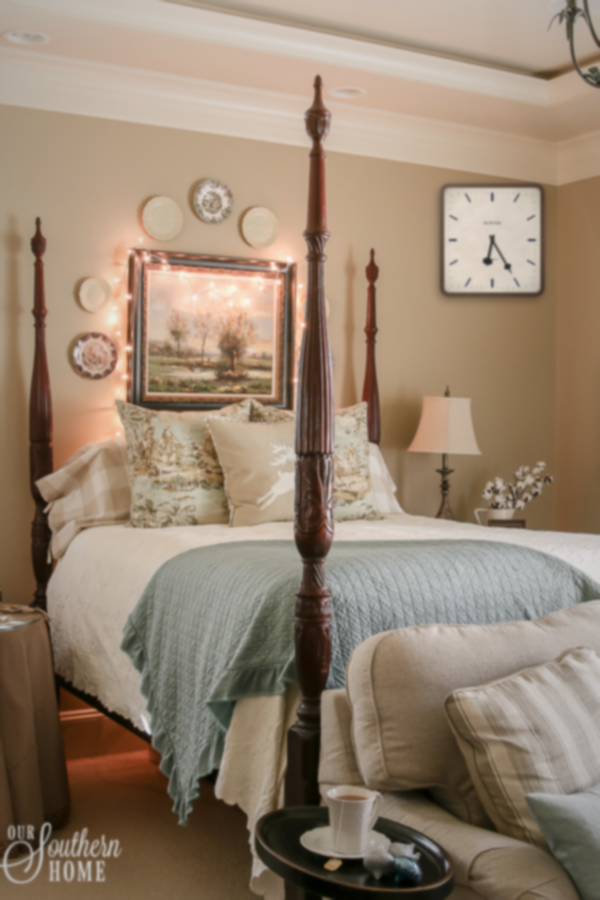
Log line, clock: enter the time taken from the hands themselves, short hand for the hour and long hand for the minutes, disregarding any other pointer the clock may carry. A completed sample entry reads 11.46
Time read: 6.25
